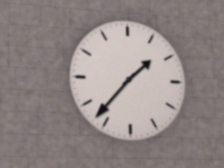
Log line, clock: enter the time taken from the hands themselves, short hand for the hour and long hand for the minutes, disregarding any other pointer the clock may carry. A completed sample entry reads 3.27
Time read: 1.37
